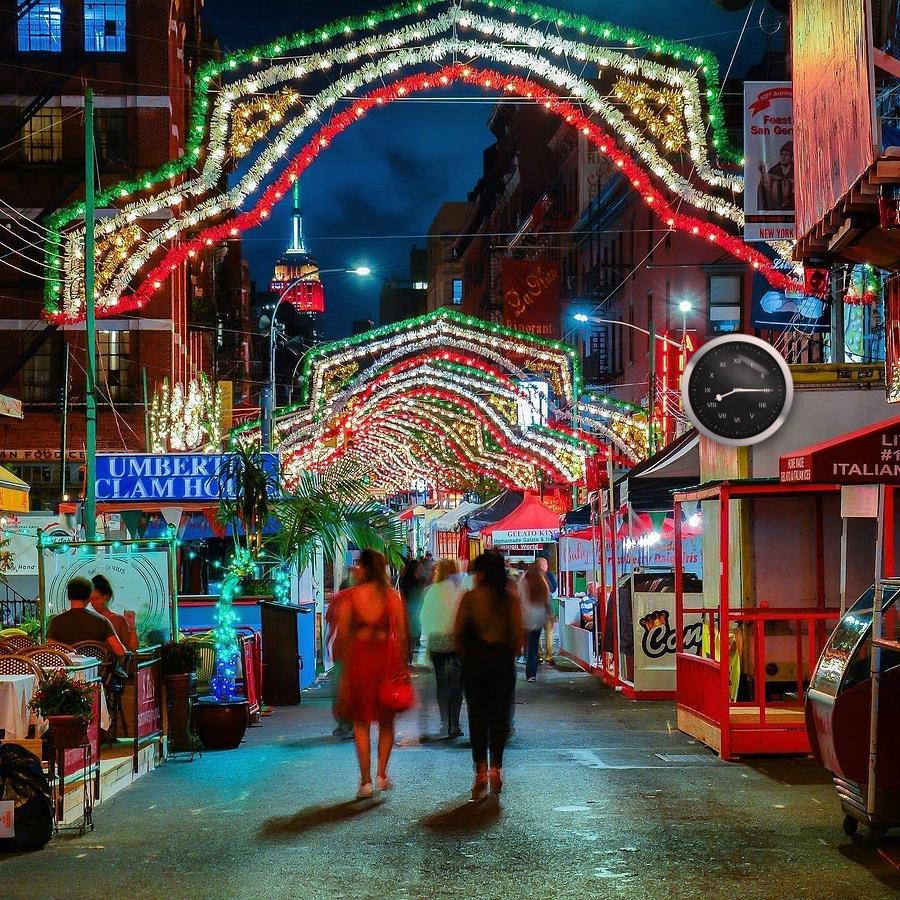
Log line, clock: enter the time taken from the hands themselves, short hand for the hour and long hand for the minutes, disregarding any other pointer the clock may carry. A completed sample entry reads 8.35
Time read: 8.15
